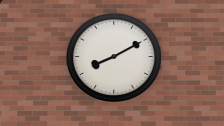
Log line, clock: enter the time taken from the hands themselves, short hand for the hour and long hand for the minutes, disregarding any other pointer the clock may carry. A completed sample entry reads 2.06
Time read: 8.10
